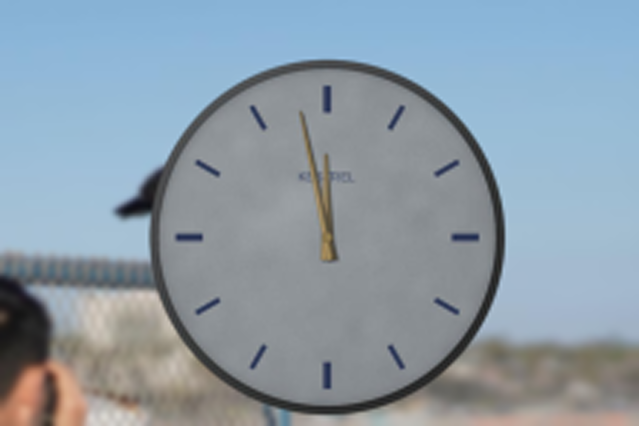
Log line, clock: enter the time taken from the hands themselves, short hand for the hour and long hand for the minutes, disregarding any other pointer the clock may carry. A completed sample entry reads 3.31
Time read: 11.58
